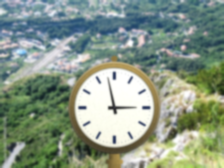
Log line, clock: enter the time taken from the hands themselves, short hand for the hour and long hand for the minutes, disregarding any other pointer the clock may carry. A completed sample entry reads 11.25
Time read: 2.58
